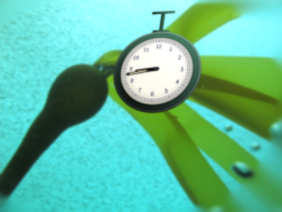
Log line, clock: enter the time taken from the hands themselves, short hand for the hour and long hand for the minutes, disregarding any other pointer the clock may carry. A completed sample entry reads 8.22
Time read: 8.43
